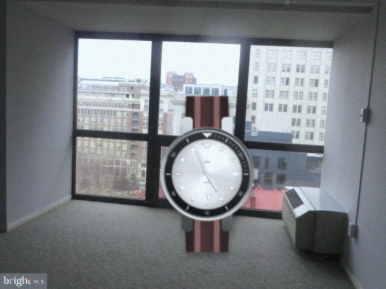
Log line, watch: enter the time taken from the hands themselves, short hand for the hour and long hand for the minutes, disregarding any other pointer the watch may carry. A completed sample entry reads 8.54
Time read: 4.56
